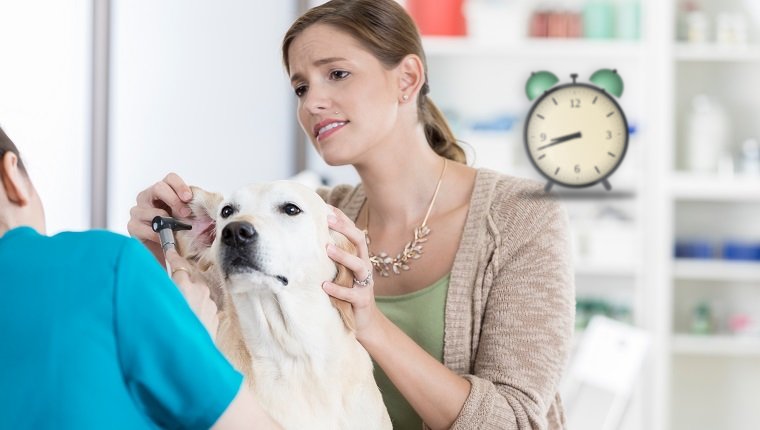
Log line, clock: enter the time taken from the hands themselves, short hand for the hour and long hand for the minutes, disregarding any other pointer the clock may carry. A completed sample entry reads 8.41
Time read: 8.42
